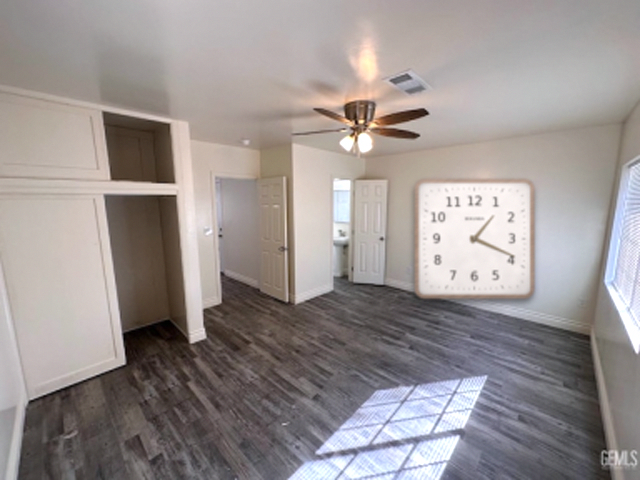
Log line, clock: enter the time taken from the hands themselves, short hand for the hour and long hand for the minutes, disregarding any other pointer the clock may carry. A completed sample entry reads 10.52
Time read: 1.19
